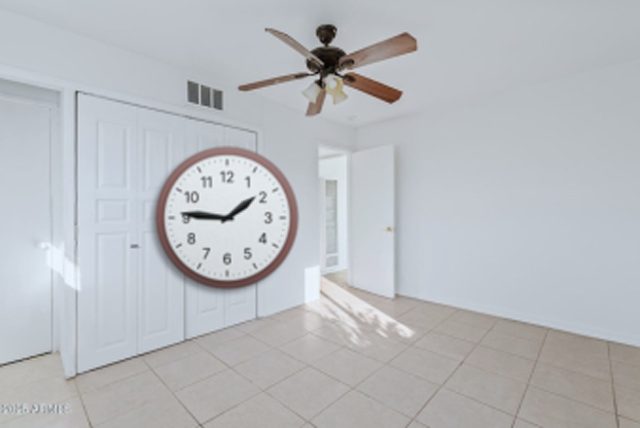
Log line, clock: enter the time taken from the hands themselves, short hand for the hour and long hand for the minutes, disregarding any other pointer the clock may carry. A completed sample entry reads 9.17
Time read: 1.46
